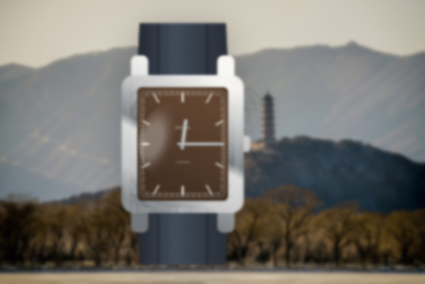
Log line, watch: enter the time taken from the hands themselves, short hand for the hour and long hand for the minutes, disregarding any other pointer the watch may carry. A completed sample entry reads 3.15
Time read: 12.15
